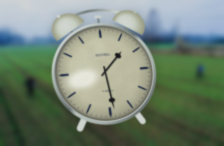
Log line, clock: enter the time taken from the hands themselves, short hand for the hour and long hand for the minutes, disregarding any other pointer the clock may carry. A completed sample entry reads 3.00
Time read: 1.29
